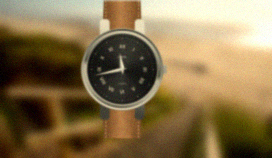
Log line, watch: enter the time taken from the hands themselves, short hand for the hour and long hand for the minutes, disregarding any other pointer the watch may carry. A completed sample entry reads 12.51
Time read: 11.43
